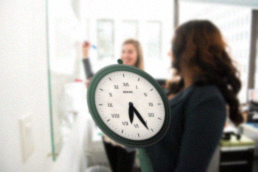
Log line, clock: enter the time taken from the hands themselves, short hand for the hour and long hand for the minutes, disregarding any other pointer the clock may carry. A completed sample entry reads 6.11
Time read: 6.26
